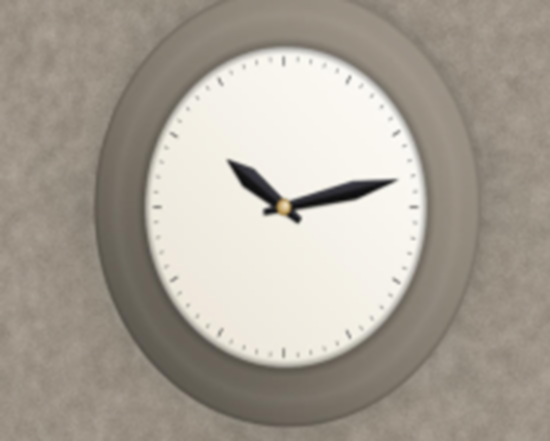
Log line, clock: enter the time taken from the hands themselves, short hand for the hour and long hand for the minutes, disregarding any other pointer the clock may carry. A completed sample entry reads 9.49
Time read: 10.13
